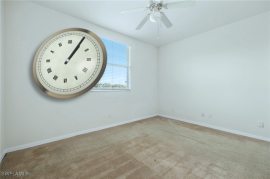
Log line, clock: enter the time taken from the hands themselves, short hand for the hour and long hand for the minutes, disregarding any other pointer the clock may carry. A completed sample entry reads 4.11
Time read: 1.05
